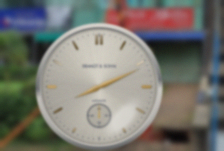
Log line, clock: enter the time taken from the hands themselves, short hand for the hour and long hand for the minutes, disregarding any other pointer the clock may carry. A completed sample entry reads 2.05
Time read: 8.11
